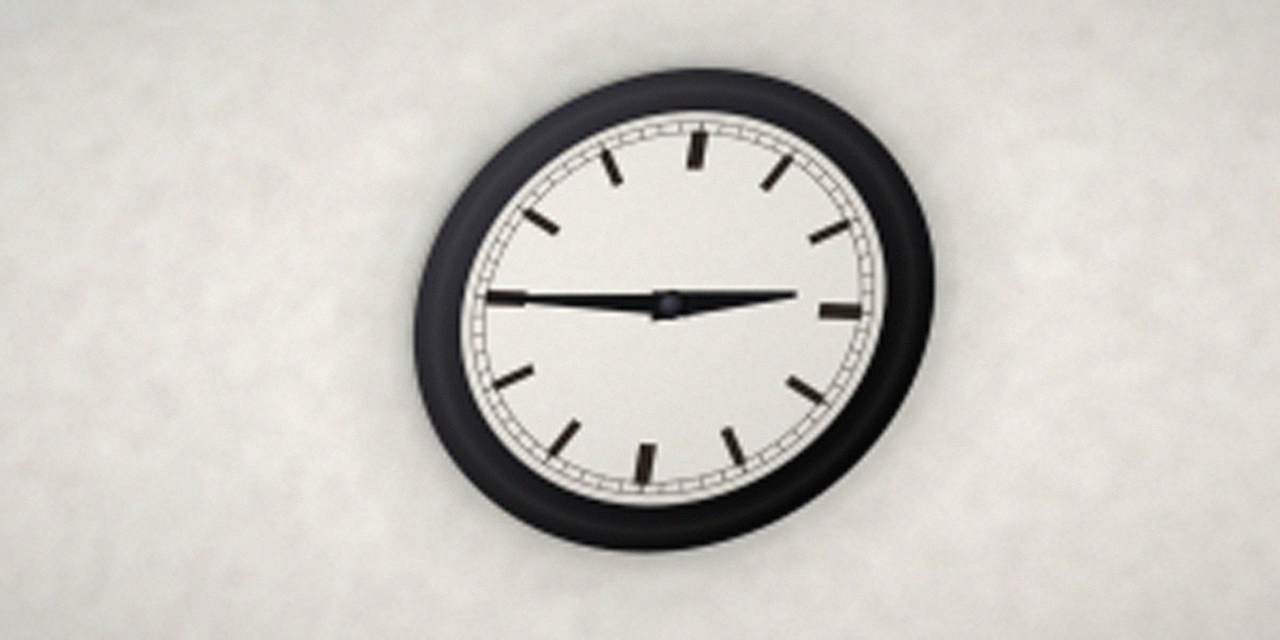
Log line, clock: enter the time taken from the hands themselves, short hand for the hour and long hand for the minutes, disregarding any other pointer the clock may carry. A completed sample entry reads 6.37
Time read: 2.45
